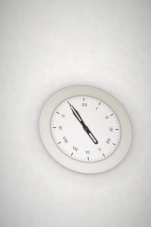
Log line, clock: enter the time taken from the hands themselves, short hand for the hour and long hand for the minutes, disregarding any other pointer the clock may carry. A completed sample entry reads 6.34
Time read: 4.55
